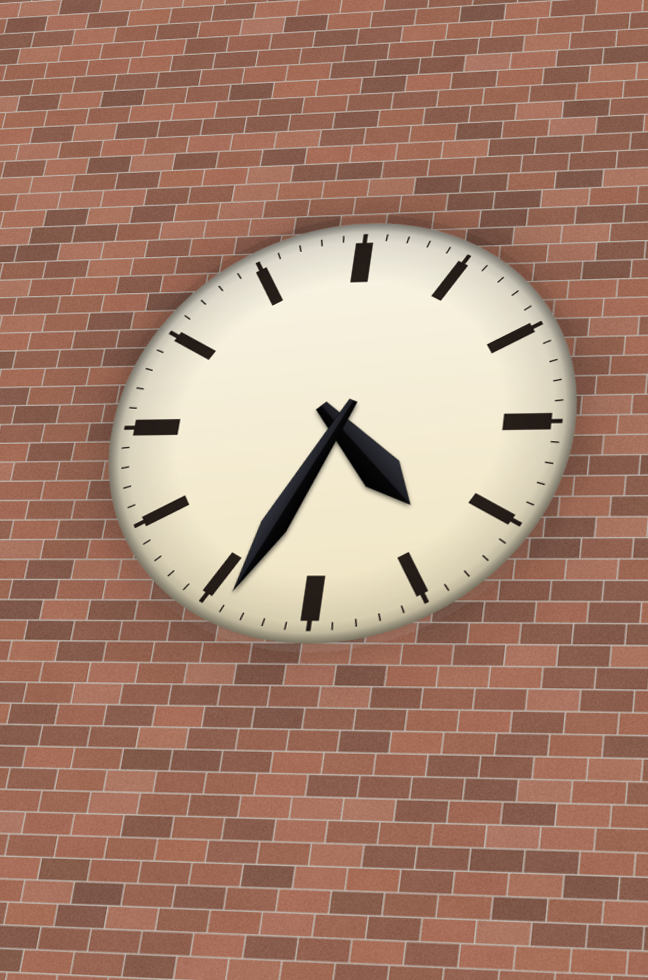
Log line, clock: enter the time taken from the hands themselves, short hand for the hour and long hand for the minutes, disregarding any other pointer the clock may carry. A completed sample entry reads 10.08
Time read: 4.34
